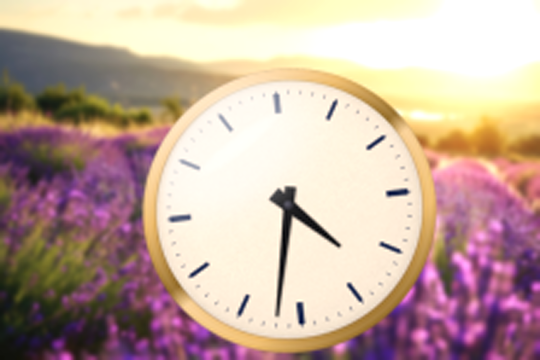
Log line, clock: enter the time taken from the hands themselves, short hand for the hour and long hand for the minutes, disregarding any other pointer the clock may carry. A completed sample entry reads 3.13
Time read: 4.32
